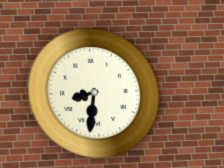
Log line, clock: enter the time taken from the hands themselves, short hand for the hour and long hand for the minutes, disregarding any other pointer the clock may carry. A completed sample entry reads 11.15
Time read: 8.32
